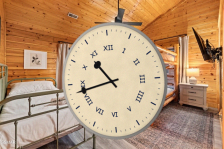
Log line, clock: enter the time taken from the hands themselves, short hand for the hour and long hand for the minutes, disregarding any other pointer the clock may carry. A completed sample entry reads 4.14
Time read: 10.43
